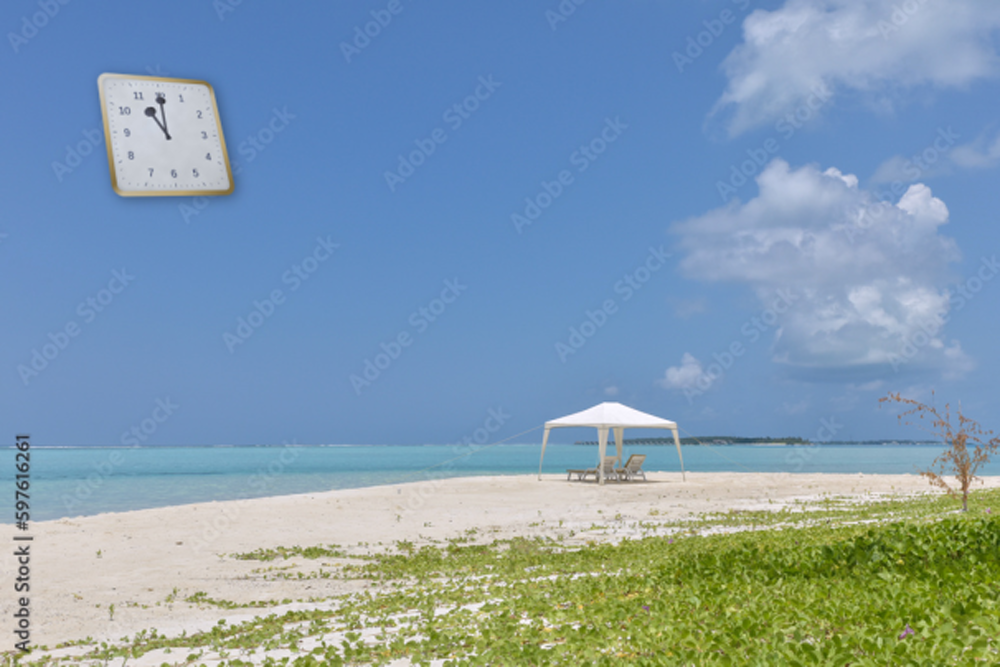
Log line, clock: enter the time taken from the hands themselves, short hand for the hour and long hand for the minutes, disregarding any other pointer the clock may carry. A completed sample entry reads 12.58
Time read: 11.00
